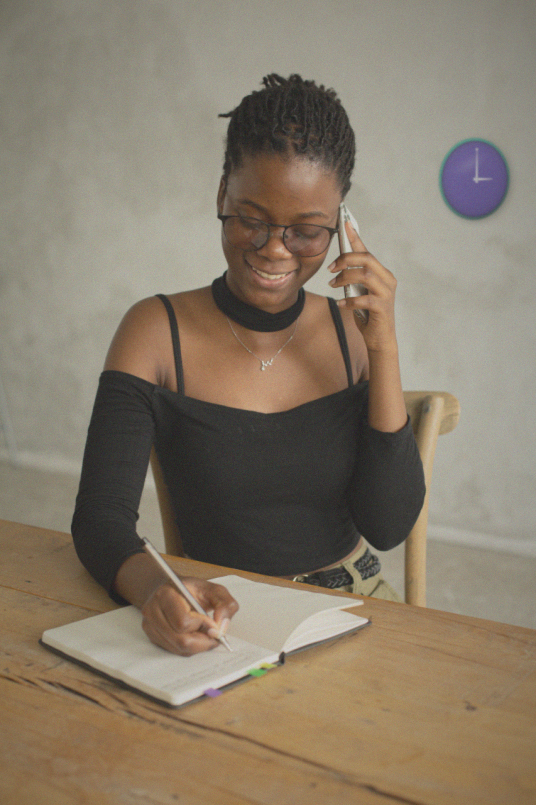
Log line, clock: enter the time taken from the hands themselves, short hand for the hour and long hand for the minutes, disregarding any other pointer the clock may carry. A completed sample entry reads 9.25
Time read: 3.00
